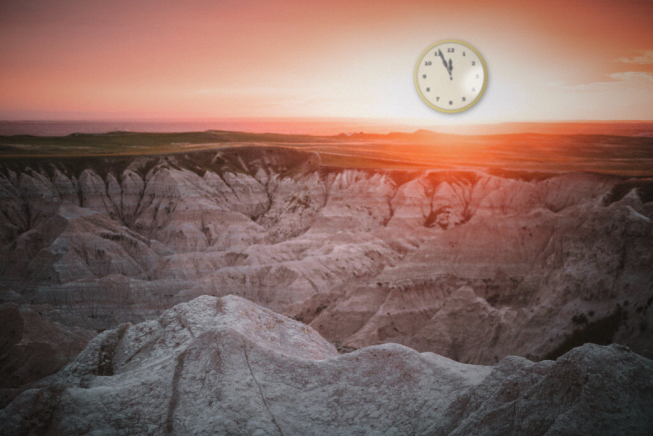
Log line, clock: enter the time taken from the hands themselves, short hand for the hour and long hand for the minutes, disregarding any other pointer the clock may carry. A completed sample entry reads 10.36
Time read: 11.56
